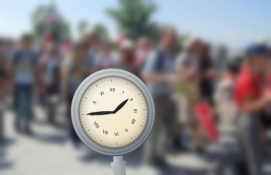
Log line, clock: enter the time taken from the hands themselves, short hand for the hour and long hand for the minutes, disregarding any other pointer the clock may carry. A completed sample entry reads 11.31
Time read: 1.45
